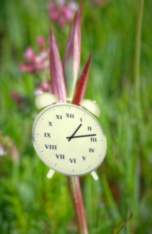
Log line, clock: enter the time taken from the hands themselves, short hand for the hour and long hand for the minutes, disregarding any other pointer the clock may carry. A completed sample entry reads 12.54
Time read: 1.13
